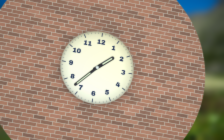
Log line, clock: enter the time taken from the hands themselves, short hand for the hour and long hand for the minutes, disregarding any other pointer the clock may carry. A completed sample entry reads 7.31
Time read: 1.37
